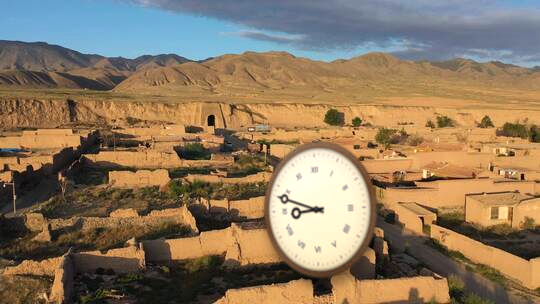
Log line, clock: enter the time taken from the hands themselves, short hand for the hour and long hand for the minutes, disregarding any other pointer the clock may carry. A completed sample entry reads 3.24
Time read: 8.48
